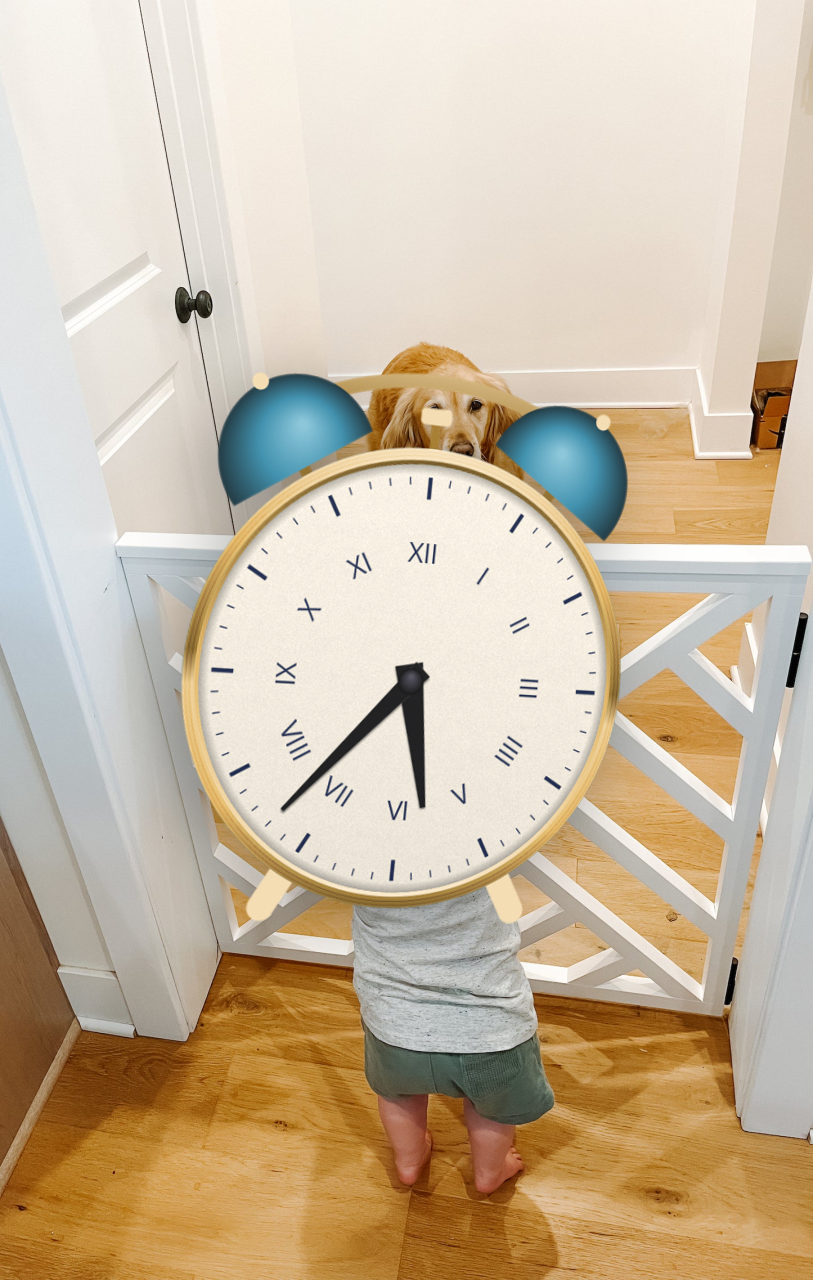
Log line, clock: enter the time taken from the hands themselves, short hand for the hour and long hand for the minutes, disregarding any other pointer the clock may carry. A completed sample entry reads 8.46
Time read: 5.37
